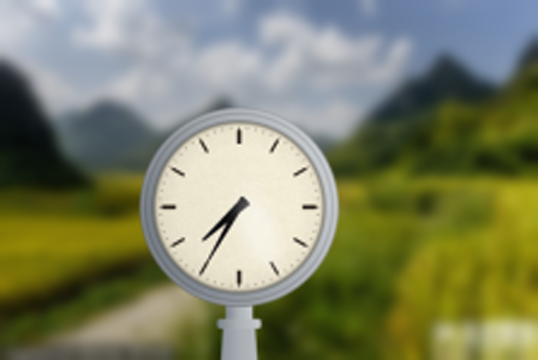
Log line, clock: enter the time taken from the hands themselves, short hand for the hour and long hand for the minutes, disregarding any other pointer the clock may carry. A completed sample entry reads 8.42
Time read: 7.35
